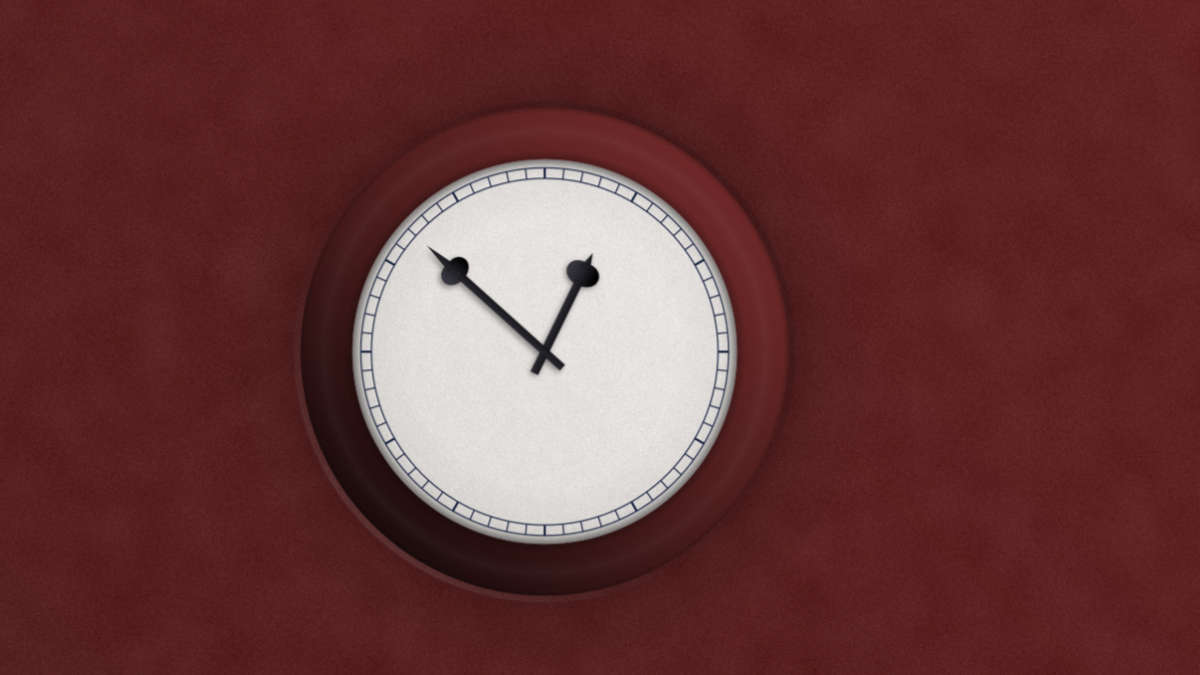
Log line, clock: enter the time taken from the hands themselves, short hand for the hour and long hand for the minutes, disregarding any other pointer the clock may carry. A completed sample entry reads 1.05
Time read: 12.52
